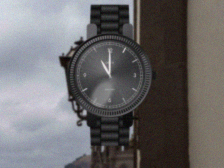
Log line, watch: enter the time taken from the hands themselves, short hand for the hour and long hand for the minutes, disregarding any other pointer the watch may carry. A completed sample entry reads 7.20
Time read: 11.00
